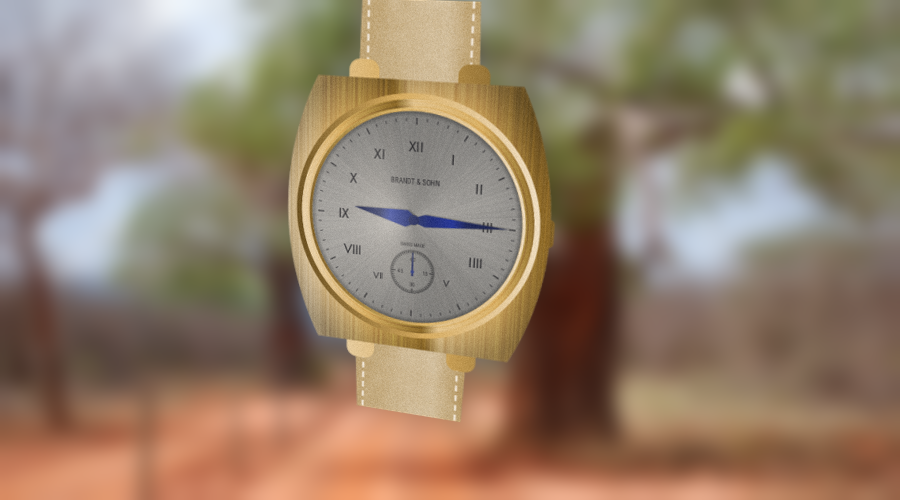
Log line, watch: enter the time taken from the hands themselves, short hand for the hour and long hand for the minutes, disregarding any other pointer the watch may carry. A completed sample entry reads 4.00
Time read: 9.15
